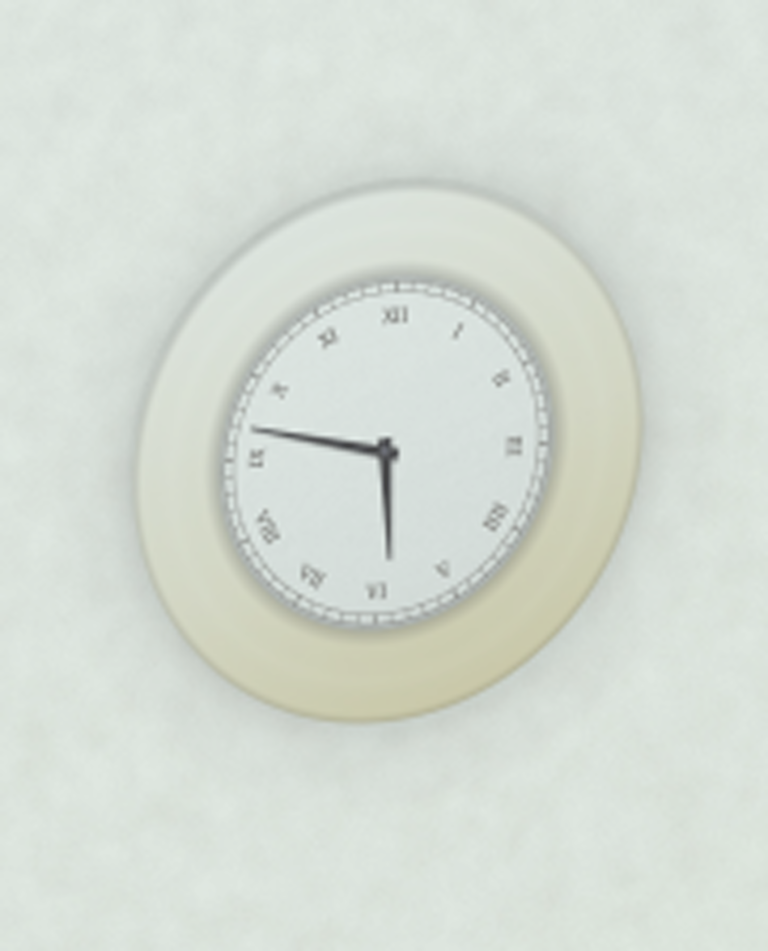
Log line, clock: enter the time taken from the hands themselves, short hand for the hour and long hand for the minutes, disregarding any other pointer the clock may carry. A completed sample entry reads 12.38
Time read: 5.47
